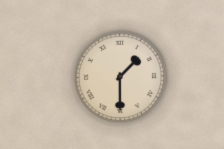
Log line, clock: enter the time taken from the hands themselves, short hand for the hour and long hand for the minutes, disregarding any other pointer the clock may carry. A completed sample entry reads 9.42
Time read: 1.30
